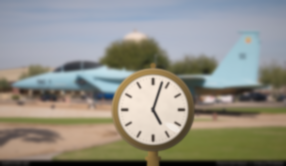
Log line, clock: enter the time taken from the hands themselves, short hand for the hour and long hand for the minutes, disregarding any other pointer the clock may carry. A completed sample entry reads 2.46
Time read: 5.03
